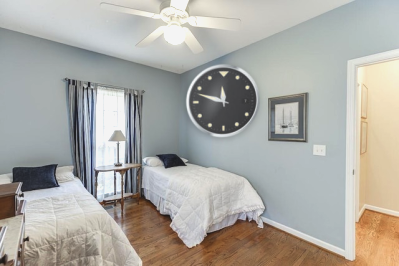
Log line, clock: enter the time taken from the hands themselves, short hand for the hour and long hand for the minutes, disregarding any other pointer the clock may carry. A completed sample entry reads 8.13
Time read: 11.48
